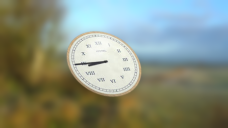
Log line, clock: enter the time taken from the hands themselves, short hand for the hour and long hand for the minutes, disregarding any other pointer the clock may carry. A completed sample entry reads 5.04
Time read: 8.45
